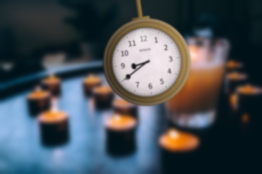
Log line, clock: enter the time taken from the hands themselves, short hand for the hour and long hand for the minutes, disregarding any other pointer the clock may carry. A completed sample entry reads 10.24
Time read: 8.40
